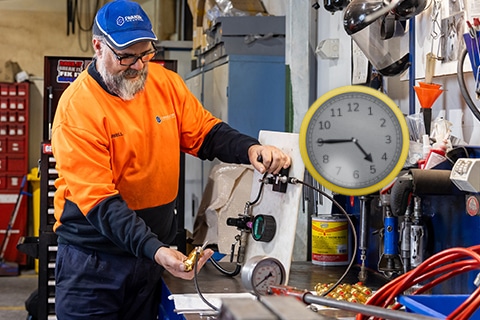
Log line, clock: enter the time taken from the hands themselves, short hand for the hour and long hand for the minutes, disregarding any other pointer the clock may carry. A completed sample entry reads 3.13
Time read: 4.45
